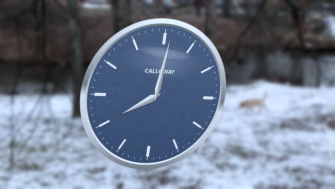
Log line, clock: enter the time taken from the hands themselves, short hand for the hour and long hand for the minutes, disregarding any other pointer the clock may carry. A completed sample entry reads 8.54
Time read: 8.01
